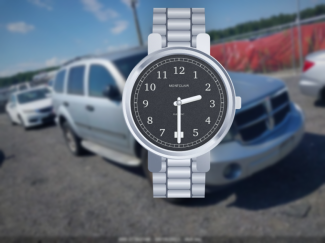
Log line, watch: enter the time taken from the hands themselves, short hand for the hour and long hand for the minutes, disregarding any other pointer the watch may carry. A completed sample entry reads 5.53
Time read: 2.30
